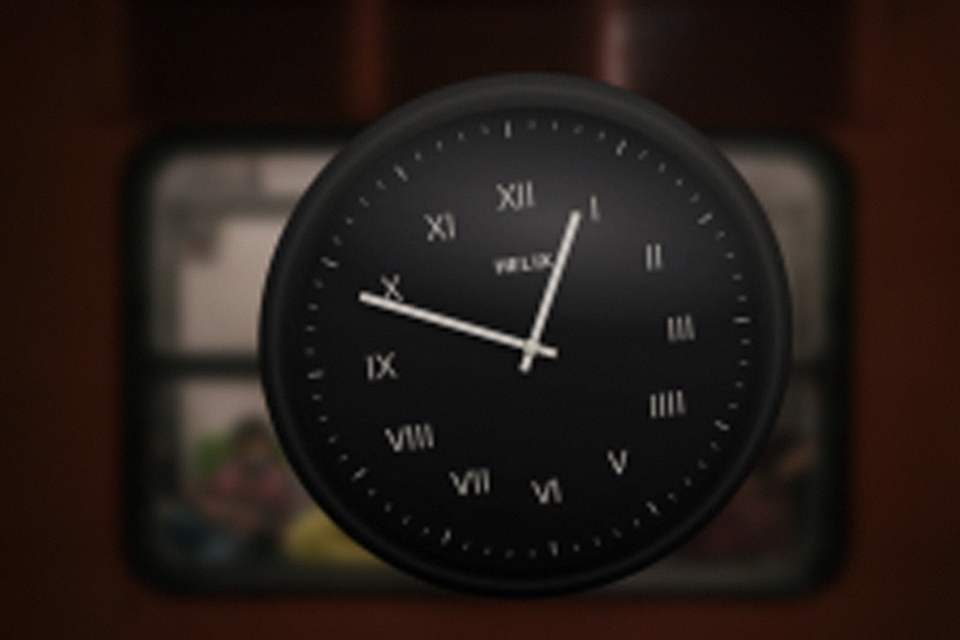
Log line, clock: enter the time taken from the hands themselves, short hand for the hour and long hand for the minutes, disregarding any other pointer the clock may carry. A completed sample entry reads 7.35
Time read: 12.49
